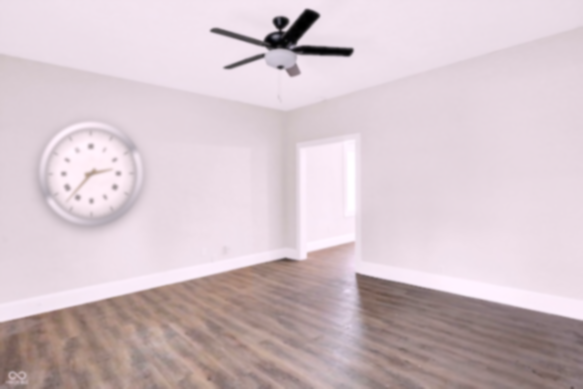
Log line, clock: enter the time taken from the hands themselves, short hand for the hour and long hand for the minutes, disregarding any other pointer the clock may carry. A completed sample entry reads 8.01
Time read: 2.37
